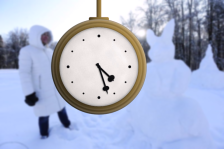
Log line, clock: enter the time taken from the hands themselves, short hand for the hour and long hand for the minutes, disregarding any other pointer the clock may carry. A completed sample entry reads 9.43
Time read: 4.27
